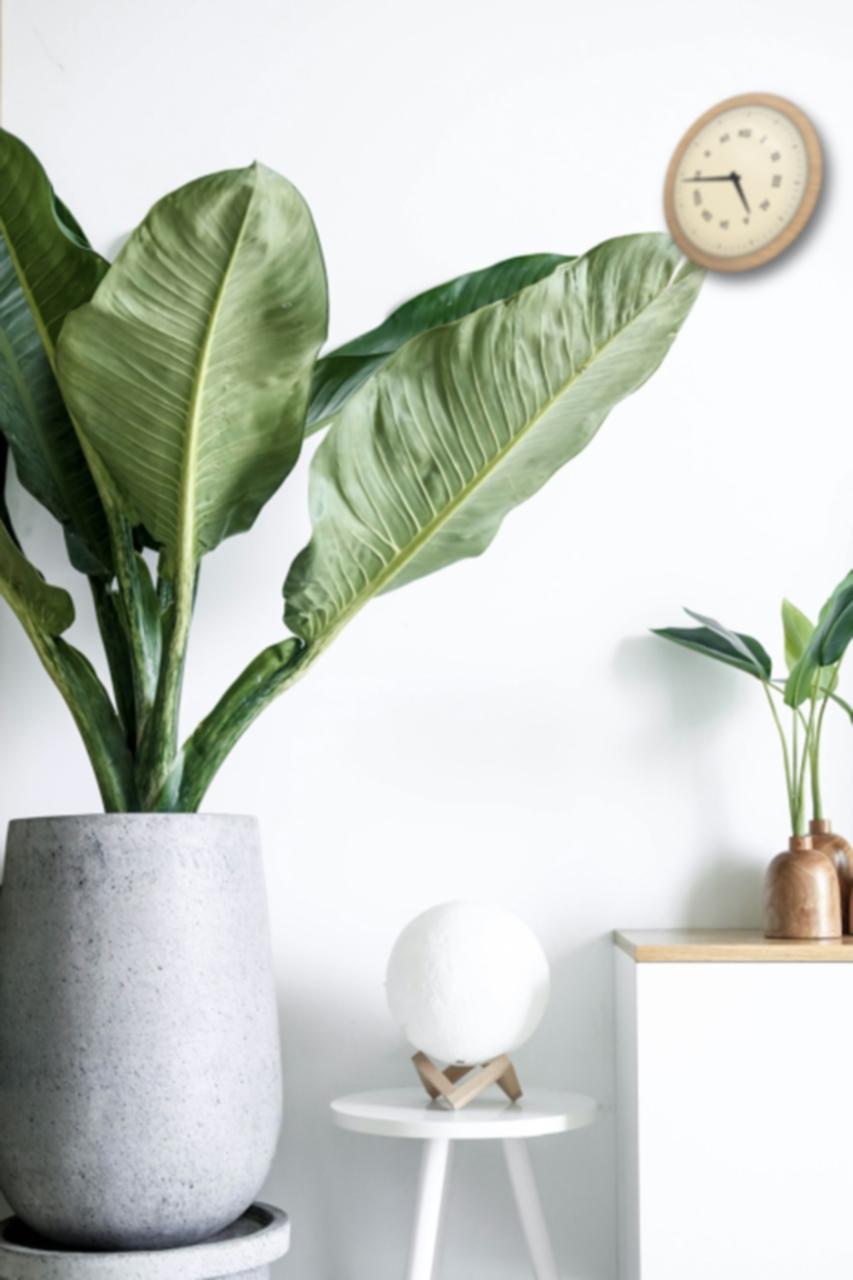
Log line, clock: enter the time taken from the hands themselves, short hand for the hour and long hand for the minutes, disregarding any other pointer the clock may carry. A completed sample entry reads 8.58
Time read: 4.44
